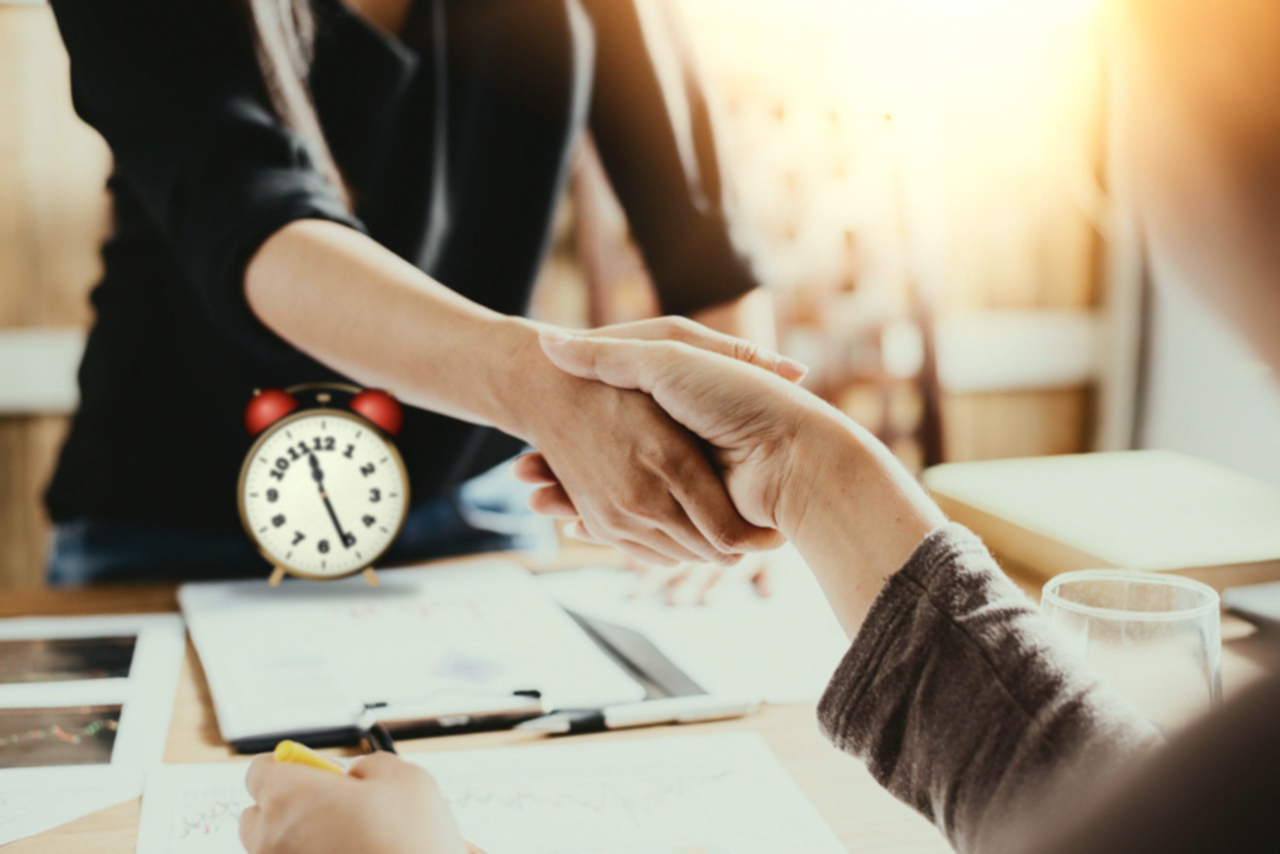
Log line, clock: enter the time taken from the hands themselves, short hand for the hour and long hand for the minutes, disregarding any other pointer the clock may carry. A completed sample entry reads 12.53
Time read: 11.26
